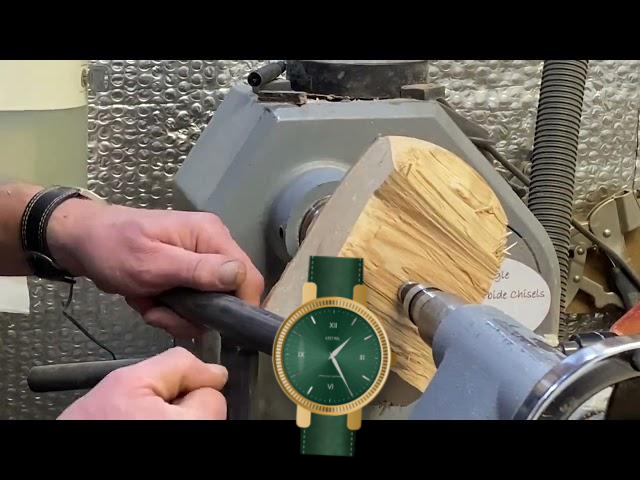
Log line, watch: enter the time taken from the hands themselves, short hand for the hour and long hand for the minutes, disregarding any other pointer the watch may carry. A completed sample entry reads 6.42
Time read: 1.25
